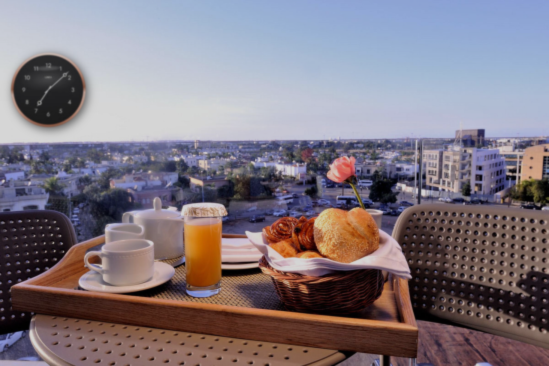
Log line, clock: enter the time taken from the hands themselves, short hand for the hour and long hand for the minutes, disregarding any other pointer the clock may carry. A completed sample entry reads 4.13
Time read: 7.08
